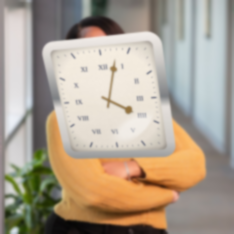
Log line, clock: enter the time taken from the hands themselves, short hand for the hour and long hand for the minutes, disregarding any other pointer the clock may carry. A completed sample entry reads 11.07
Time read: 4.03
